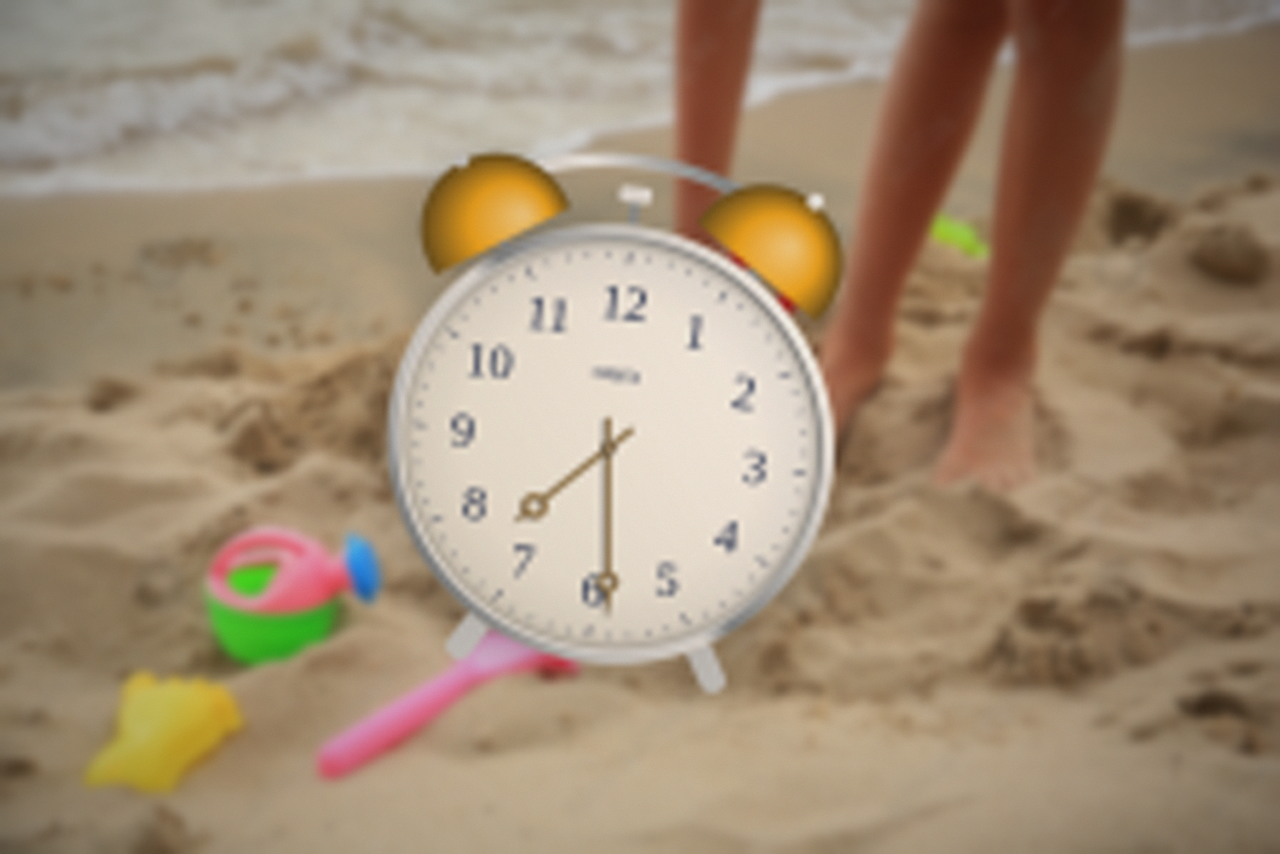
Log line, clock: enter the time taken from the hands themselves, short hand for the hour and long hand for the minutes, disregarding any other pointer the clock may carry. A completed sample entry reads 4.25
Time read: 7.29
